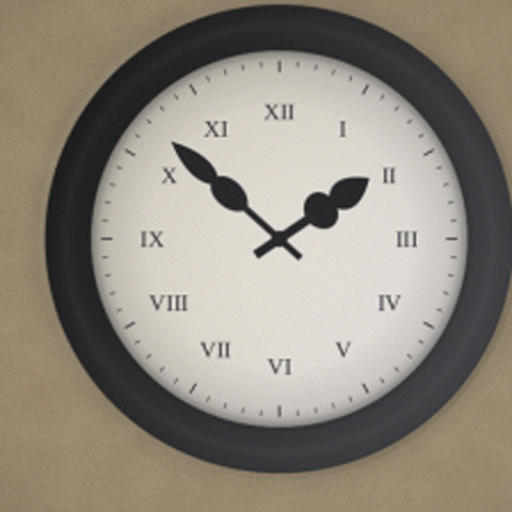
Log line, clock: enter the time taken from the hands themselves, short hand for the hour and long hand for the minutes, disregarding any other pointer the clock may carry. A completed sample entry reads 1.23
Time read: 1.52
